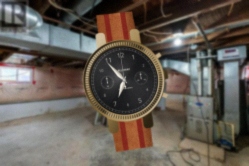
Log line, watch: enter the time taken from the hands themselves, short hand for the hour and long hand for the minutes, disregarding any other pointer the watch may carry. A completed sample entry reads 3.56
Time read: 6.54
